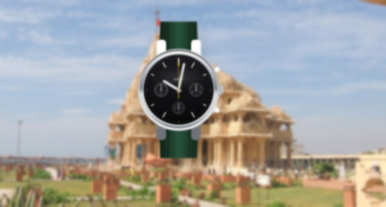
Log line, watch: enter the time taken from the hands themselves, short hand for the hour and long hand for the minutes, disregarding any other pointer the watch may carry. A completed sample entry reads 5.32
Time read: 10.02
